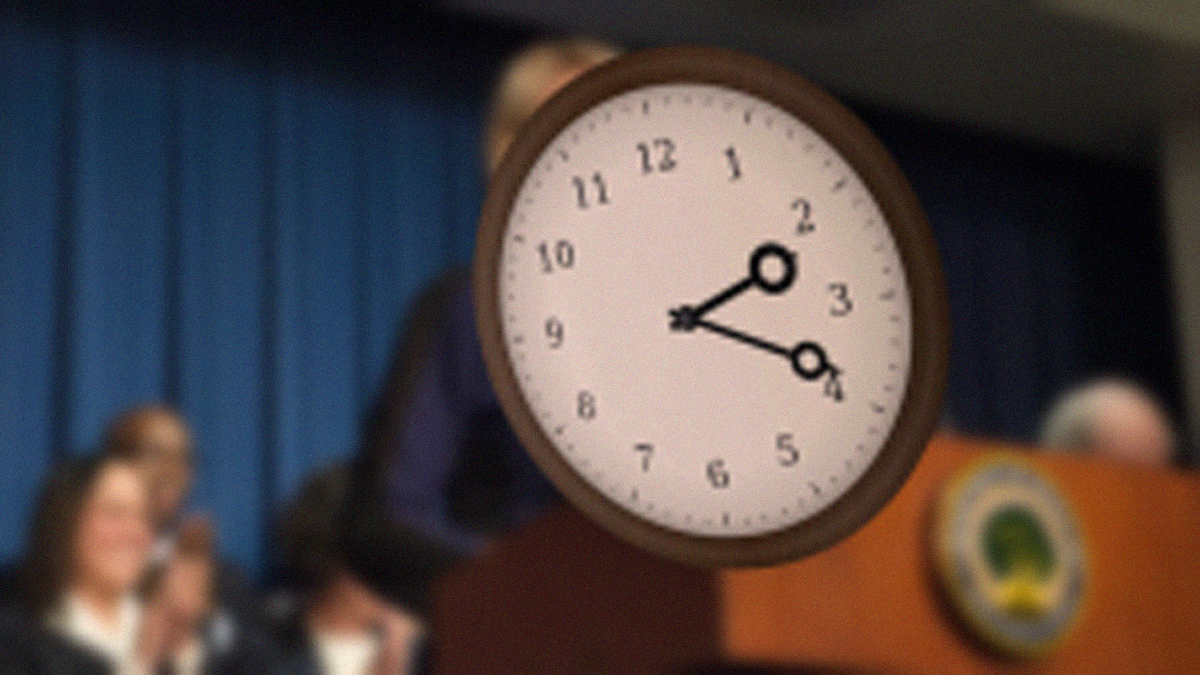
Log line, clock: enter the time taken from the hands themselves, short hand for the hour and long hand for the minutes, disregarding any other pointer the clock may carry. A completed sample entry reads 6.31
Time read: 2.19
